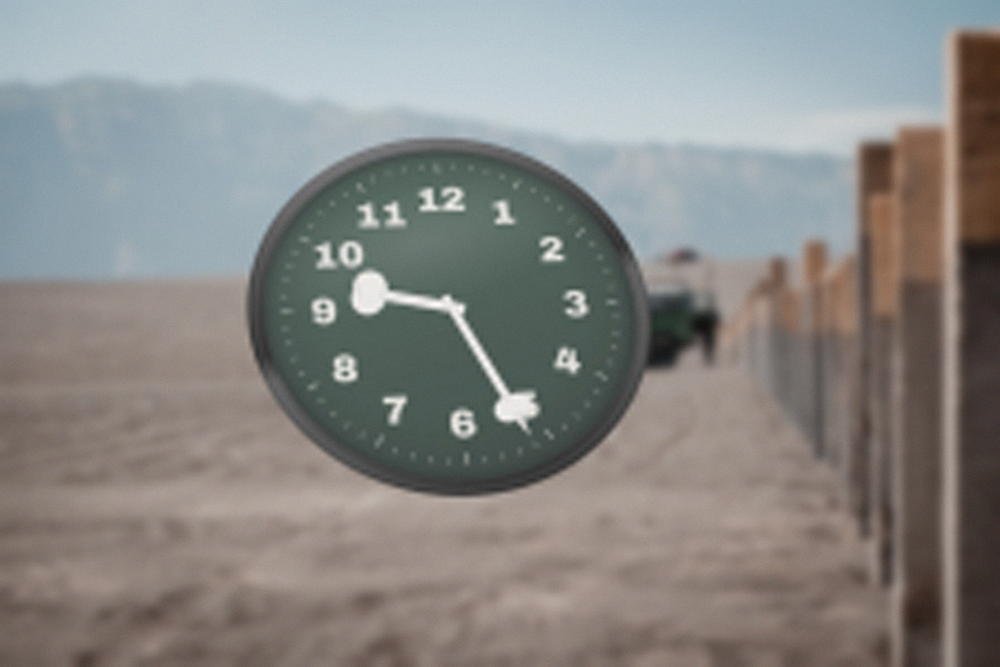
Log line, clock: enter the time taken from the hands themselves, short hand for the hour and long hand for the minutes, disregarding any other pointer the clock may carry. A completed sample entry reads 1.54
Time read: 9.26
